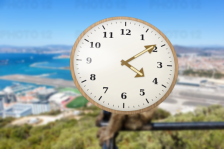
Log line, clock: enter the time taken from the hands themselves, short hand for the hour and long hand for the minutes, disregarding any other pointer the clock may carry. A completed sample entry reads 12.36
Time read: 4.09
